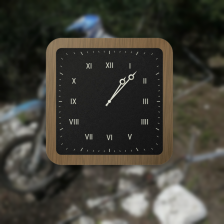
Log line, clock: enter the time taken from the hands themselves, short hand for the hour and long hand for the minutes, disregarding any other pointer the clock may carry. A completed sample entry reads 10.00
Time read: 1.07
